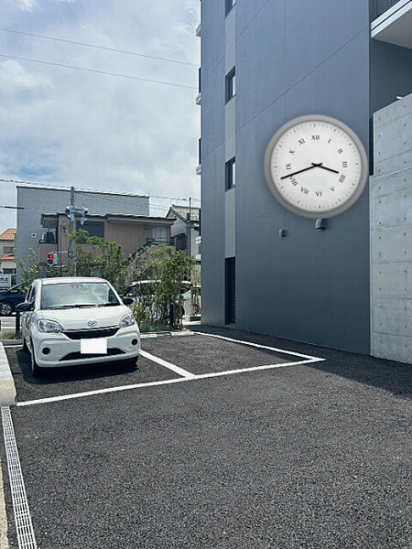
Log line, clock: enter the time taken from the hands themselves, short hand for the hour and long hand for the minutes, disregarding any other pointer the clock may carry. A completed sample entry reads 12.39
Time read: 3.42
